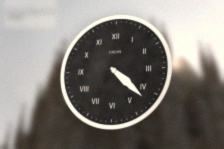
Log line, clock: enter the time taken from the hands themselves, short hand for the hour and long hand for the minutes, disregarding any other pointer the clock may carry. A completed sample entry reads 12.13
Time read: 4.22
